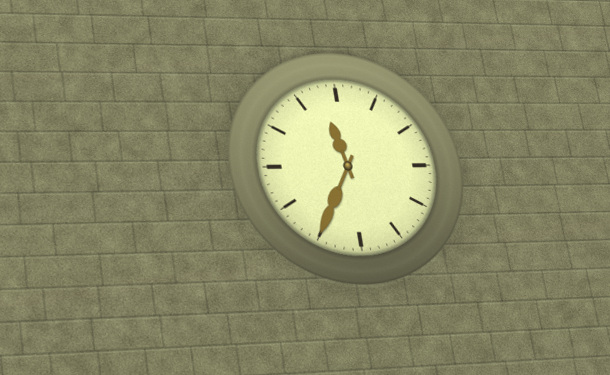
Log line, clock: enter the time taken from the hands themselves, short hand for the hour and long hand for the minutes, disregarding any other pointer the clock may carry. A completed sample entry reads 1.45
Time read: 11.35
